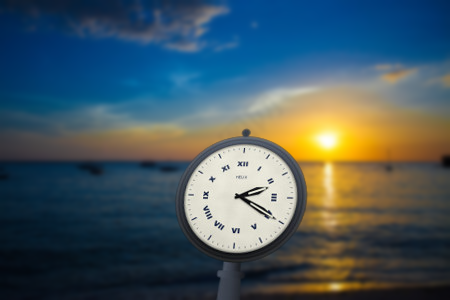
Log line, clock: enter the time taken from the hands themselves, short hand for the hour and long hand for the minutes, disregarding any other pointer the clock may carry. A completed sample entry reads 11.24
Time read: 2.20
